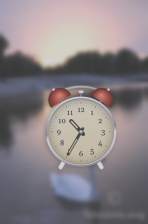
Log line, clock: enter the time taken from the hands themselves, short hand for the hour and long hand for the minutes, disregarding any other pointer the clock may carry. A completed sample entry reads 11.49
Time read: 10.35
